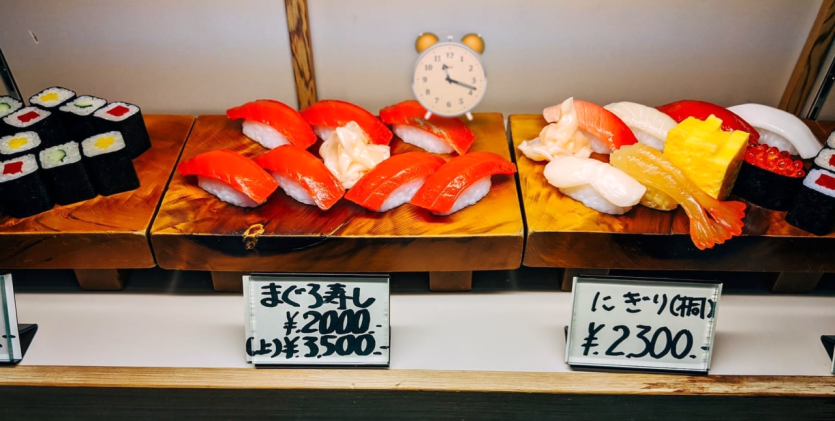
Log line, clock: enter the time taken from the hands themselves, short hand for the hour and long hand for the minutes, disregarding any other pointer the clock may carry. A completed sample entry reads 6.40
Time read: 11.18
